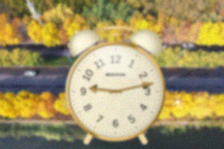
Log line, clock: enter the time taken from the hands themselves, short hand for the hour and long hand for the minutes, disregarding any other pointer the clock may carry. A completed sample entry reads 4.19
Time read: 9.13
